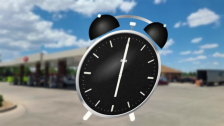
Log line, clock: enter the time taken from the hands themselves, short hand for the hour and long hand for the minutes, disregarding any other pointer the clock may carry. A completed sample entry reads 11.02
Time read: 6.00
